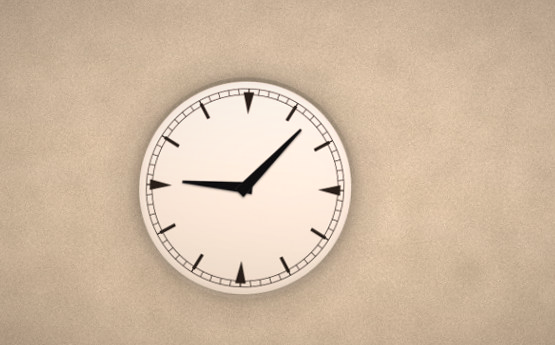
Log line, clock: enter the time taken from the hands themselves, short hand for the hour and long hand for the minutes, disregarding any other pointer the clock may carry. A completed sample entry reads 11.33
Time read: 9.07
